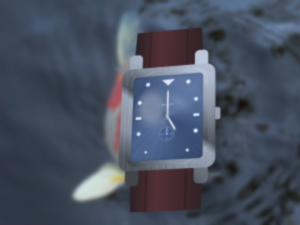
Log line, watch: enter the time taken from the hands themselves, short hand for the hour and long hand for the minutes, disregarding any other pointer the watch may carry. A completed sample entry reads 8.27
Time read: 5.00
